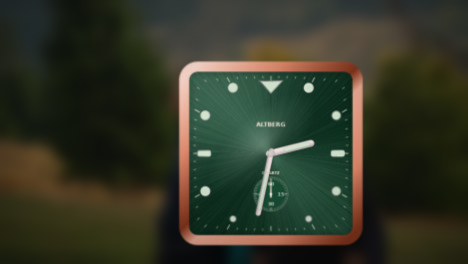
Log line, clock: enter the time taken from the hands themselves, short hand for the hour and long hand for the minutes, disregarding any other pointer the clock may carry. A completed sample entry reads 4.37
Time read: 2.32
